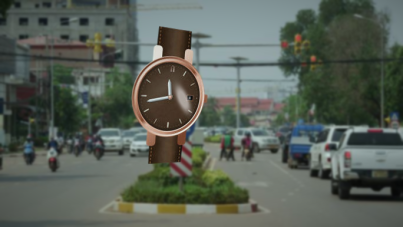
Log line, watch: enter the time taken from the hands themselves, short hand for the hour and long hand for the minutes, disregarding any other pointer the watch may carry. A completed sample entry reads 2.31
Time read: 11.43
